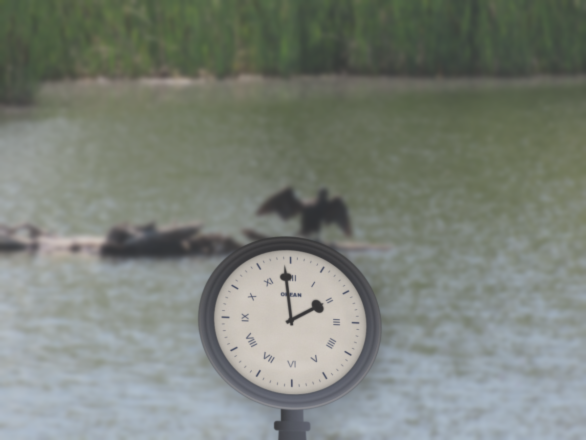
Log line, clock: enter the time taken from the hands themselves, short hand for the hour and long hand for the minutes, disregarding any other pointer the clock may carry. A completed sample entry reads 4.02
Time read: 1.59
